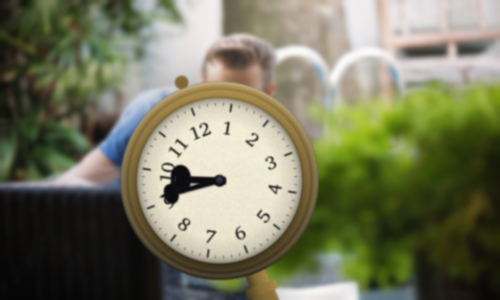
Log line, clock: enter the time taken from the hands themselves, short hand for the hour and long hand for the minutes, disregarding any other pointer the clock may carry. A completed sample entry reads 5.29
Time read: 9.46
